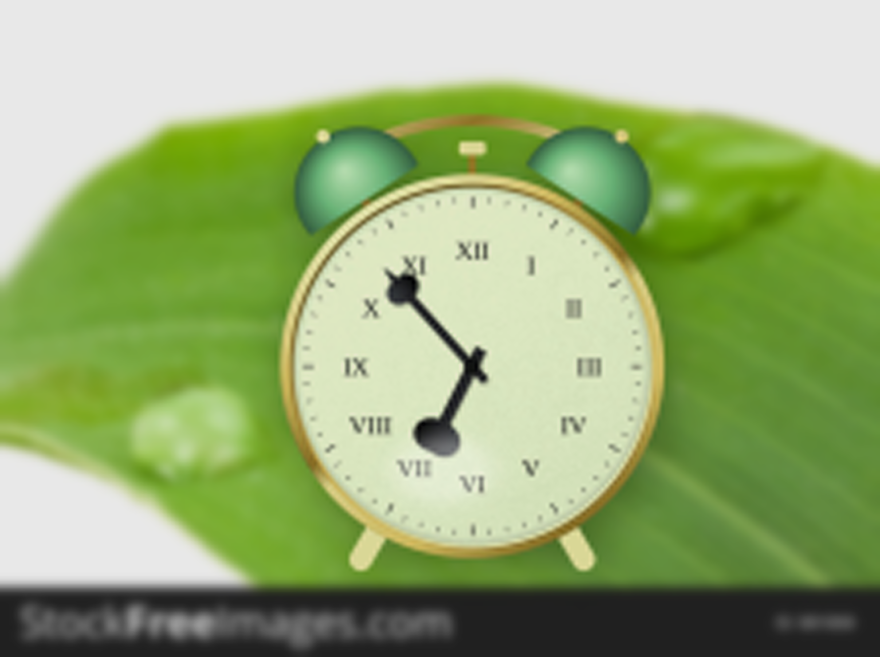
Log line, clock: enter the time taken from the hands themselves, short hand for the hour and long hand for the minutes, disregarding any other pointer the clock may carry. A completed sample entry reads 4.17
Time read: 6.53
